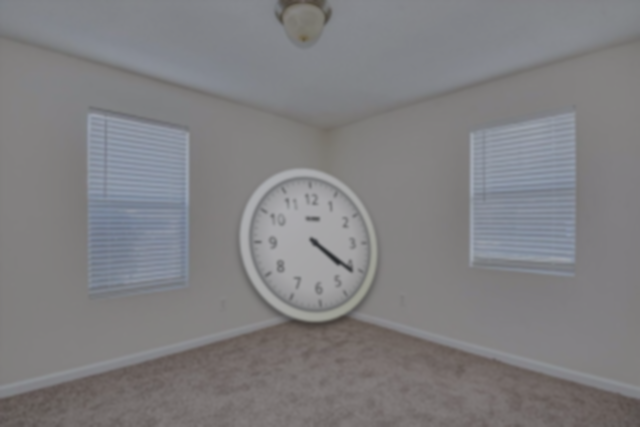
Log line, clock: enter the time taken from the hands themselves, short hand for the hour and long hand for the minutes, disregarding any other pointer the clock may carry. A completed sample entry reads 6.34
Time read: 4.21
